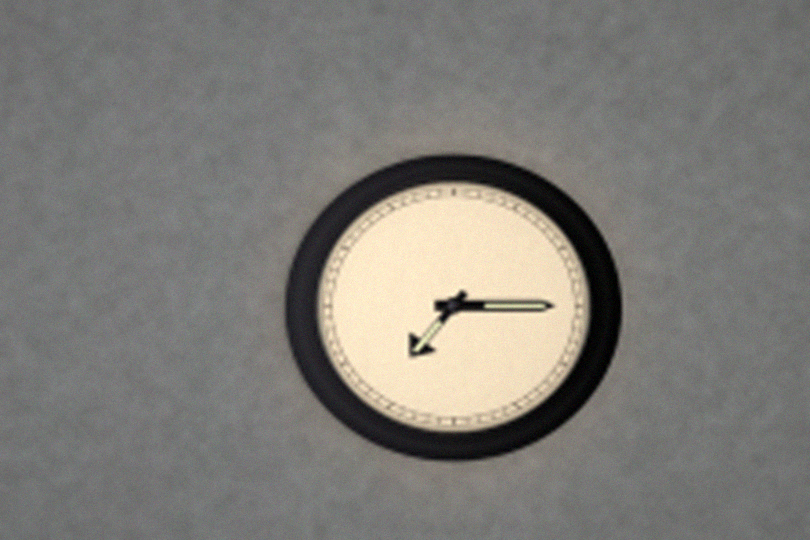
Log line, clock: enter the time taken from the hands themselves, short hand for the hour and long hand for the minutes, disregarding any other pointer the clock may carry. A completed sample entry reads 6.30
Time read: 7.15
